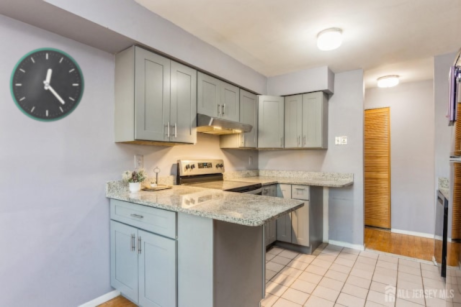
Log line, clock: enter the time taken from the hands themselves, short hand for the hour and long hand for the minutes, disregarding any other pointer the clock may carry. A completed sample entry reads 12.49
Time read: 12.23
